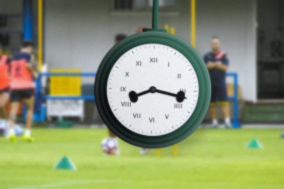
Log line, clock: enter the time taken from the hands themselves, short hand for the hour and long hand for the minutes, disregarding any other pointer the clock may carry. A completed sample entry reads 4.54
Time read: 8.17
